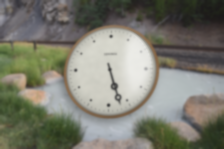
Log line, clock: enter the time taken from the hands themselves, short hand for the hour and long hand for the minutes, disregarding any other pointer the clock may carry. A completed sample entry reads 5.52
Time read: 5.27
